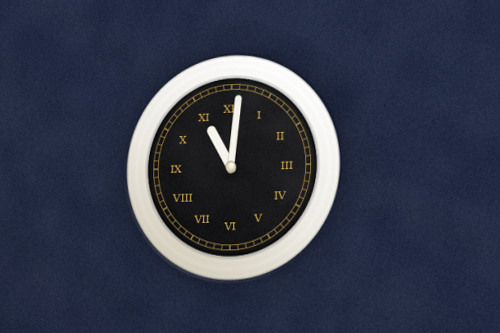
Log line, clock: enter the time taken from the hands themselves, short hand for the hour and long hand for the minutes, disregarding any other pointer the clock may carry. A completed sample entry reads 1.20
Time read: 11.01
